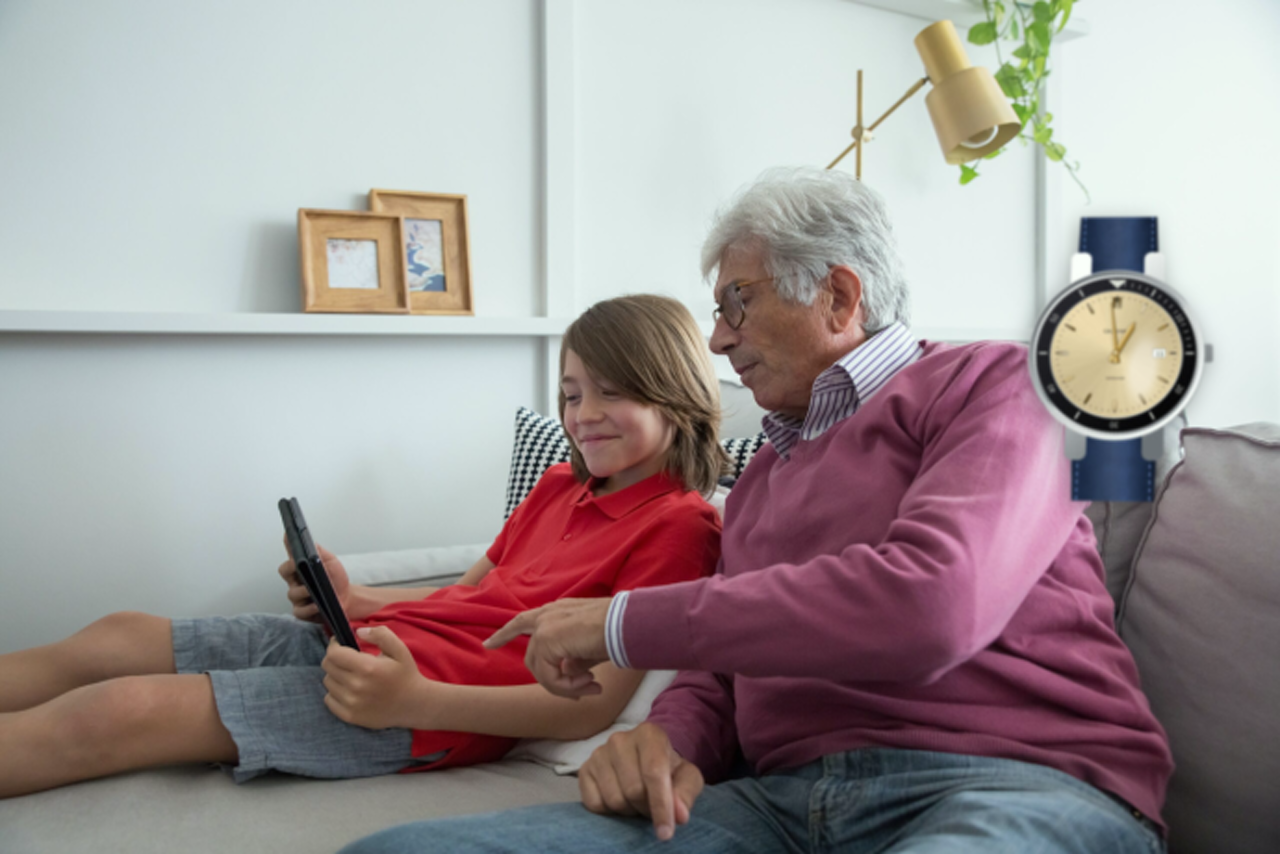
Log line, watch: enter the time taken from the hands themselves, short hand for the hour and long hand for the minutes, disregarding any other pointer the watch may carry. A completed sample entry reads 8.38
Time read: 12.59
